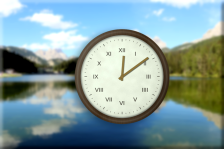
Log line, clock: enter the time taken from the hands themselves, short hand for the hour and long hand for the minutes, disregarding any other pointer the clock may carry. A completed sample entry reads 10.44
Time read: 12.09
